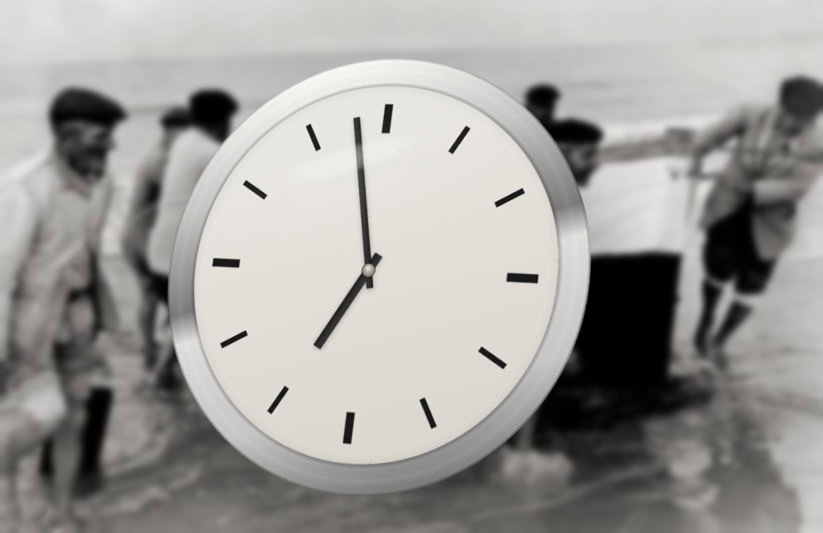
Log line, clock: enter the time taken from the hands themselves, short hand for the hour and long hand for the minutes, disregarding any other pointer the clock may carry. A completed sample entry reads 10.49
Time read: 6.58
